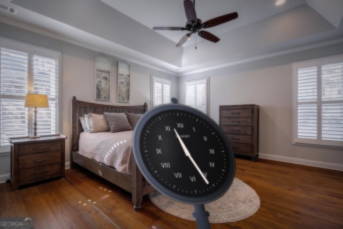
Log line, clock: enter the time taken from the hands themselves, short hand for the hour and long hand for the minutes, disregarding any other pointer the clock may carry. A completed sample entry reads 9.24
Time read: 11.26
